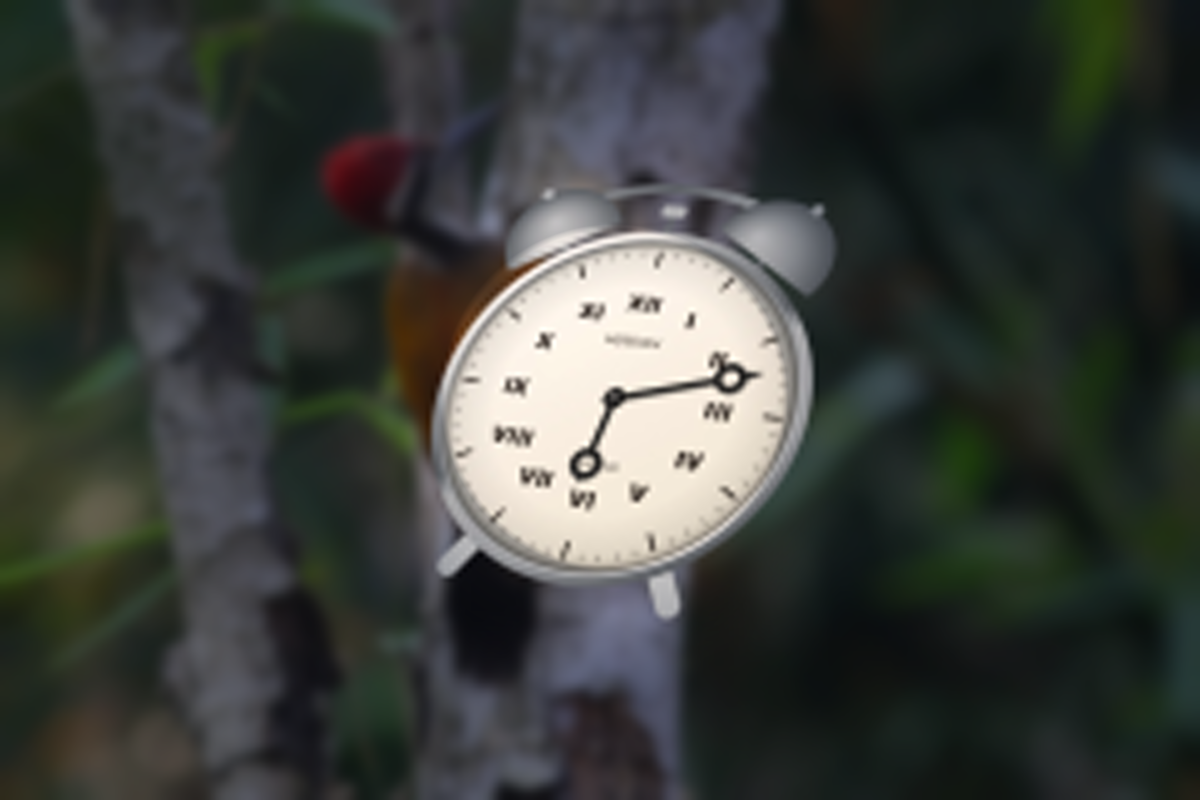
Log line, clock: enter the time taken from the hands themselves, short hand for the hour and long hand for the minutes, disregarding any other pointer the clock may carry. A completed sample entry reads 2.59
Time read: 6.12
